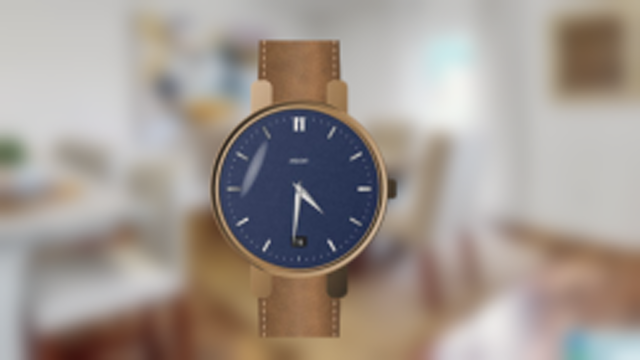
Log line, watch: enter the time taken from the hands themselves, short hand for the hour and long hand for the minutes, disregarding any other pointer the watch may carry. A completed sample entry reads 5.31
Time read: 4.31
